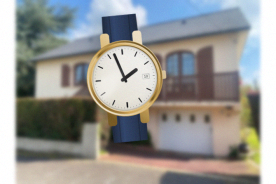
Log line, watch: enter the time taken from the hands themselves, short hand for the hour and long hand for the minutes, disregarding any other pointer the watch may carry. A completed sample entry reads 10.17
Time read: 1.57
